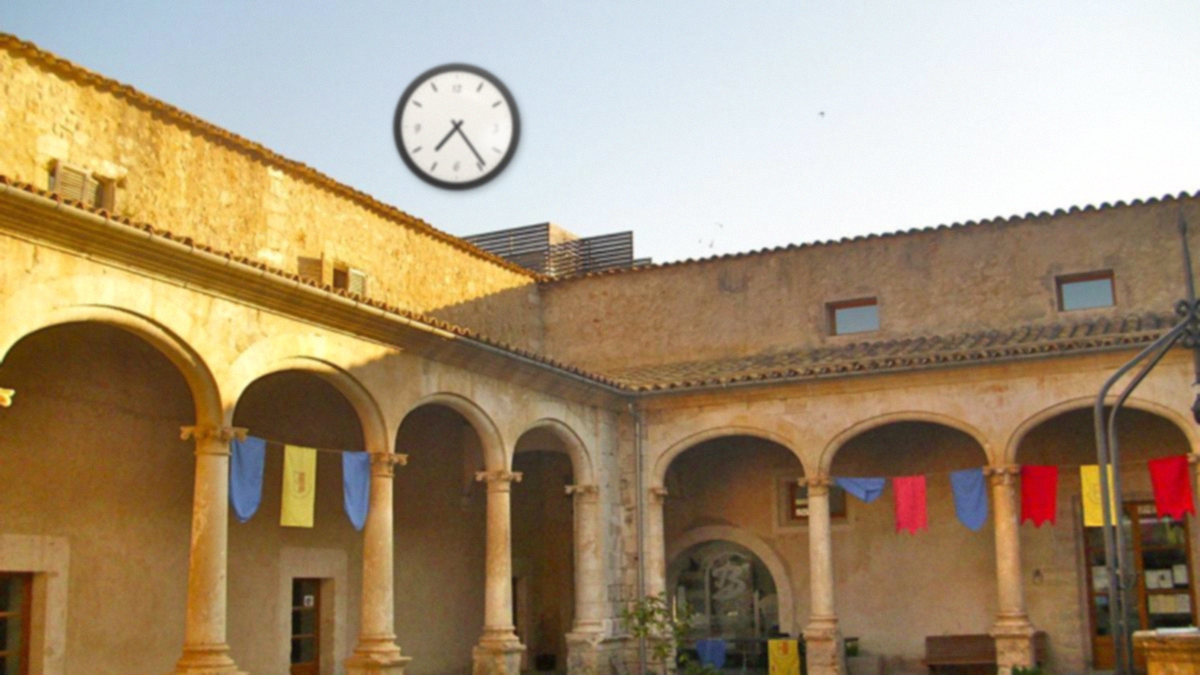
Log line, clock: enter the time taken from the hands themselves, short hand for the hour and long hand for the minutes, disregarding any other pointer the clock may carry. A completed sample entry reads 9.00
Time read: 7.24
